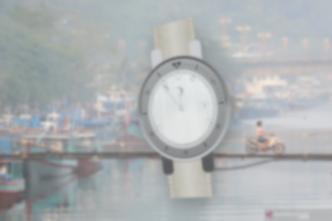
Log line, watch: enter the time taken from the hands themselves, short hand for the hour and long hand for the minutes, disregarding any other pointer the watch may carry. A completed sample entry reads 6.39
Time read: 11.54
